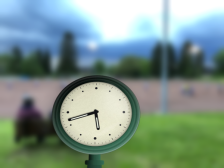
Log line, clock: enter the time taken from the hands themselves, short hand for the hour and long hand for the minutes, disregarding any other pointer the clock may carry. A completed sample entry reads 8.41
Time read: 5.42
